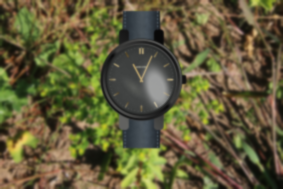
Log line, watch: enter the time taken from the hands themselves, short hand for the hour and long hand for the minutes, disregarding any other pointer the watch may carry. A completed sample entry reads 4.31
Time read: 11.04
